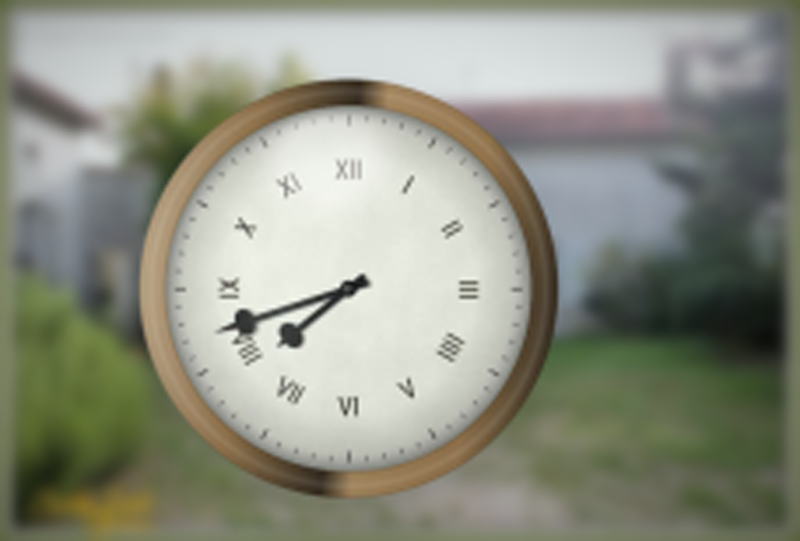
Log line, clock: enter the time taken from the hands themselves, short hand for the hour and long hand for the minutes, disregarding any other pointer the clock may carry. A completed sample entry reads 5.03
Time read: 7.42
